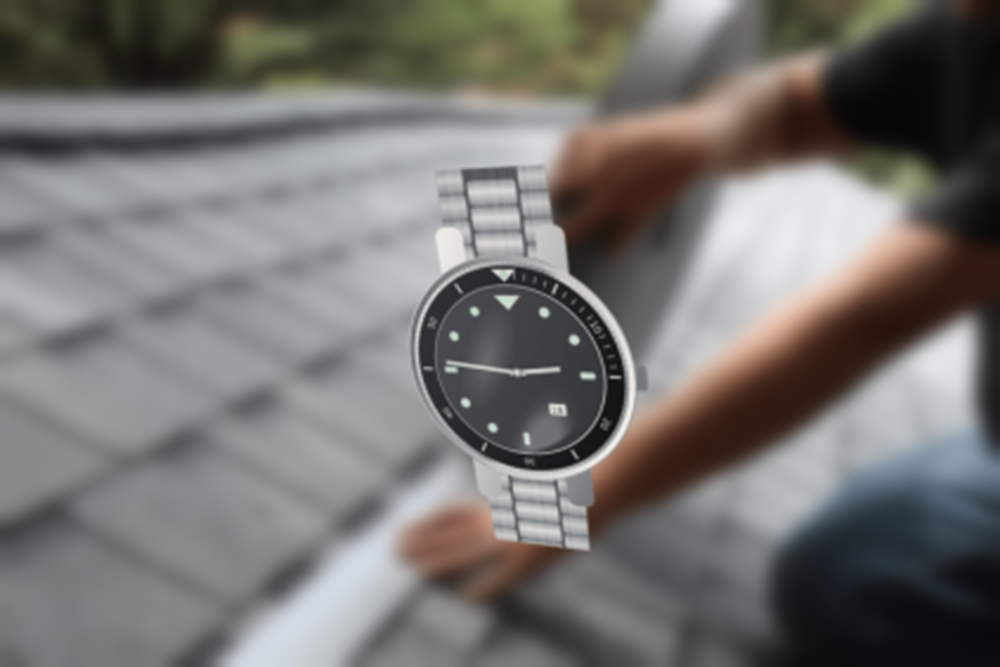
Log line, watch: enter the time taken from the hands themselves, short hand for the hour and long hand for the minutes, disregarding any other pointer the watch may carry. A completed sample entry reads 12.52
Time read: 2.46
